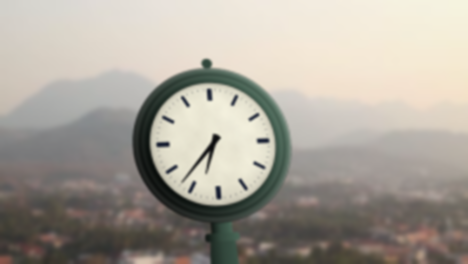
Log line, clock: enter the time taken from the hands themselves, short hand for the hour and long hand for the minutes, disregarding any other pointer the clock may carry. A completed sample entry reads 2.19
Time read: 6.37
